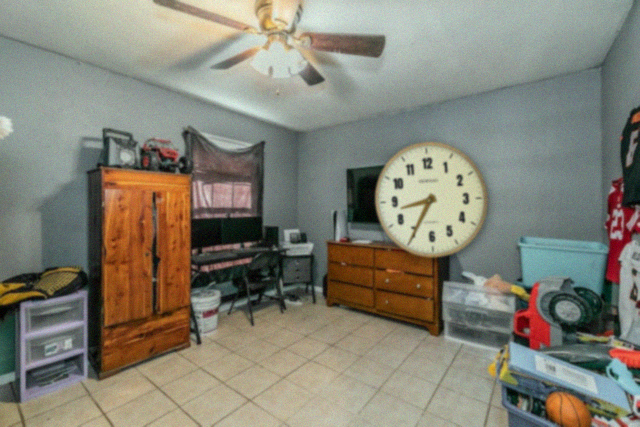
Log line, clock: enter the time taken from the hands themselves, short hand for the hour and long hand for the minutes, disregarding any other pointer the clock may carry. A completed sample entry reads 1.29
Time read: 8.35
